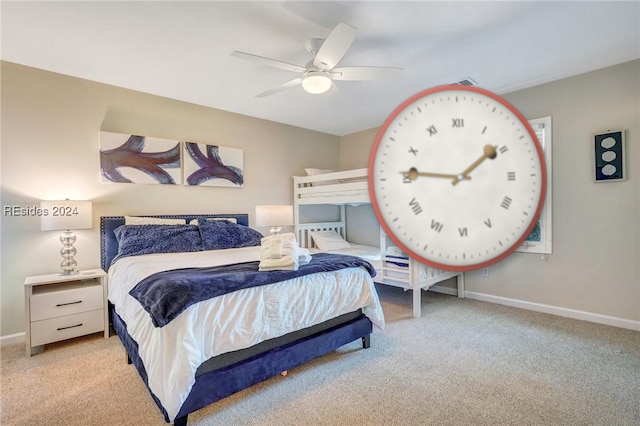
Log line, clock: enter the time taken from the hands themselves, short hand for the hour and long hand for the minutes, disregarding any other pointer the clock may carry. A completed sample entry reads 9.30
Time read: 1.46
